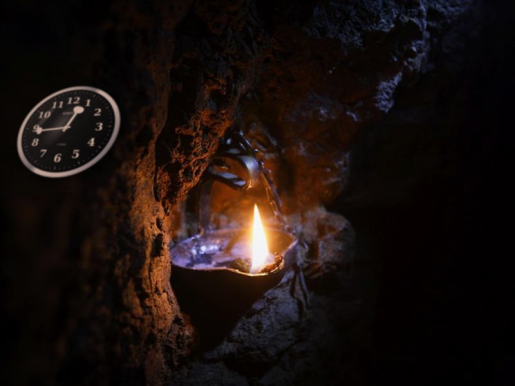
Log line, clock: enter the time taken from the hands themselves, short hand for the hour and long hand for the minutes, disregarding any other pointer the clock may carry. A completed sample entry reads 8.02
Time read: 12.44
